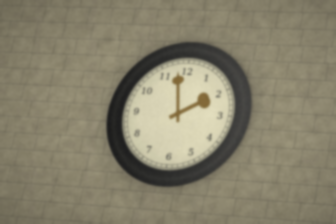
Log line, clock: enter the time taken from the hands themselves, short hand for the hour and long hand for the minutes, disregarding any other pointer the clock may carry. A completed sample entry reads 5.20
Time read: 1.58
